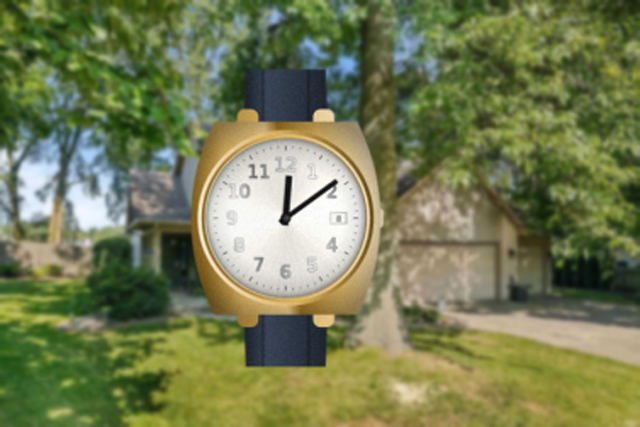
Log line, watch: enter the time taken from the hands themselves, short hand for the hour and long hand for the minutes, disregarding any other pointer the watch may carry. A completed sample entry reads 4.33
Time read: 12.09
